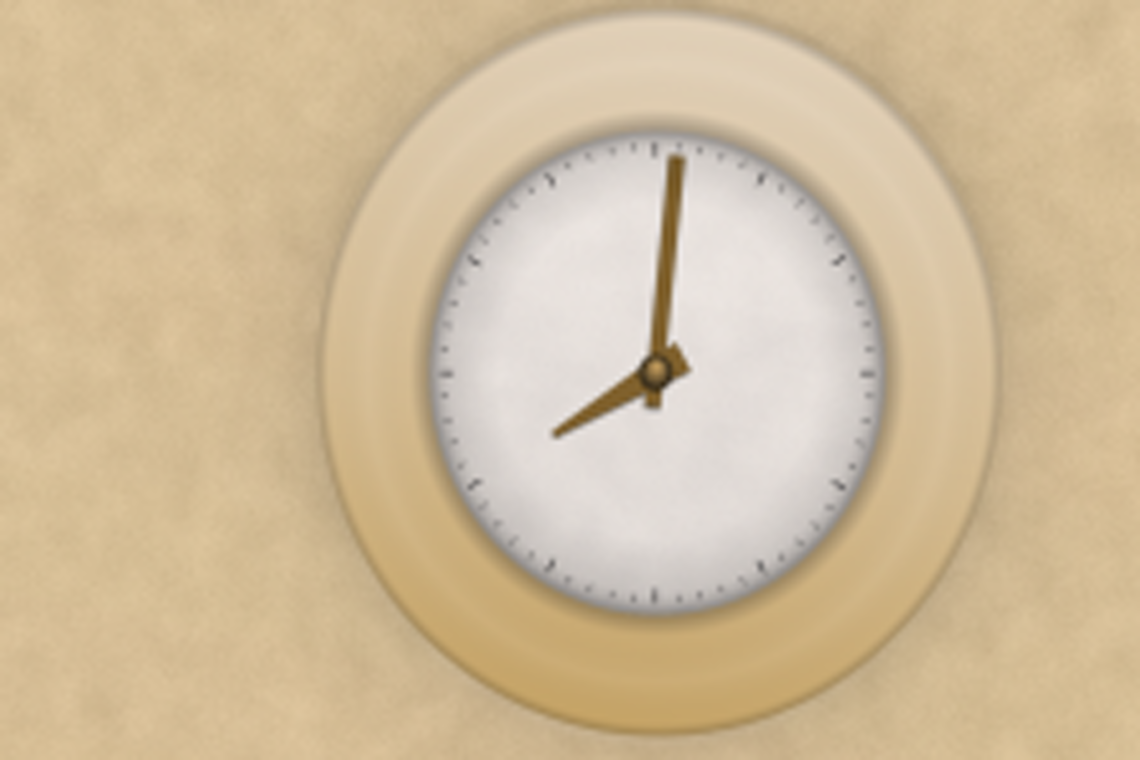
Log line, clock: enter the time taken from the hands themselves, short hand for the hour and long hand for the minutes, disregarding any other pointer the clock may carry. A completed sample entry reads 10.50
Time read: 8.01
